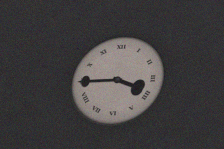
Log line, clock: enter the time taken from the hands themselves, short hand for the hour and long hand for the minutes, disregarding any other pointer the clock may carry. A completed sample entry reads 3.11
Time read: 3.45
